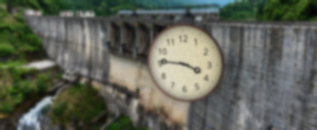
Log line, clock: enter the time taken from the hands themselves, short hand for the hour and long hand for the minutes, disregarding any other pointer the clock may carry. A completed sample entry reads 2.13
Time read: 3.46
